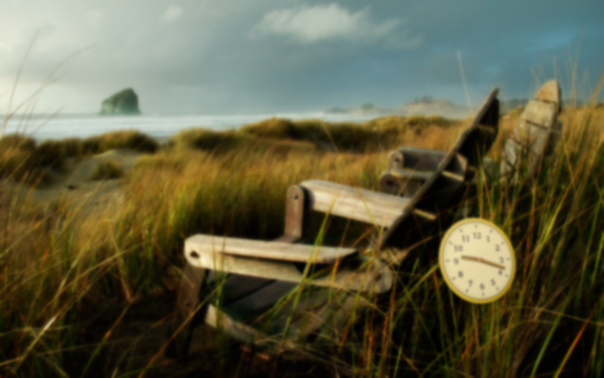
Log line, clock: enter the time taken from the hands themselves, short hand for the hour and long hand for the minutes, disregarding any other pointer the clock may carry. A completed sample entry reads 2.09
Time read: 9.18
